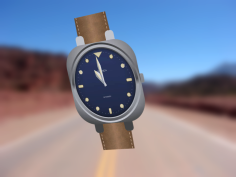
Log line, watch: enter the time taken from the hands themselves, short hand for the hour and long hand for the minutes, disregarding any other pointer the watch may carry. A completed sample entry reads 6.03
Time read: 10.59
